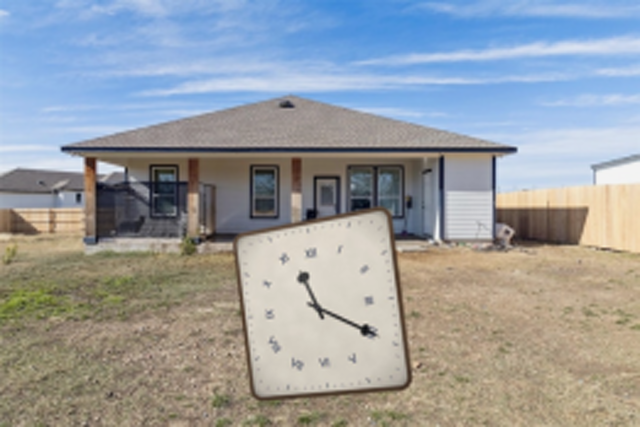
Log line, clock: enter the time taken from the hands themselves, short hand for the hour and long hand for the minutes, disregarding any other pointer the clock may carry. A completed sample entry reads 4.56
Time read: 11.20
